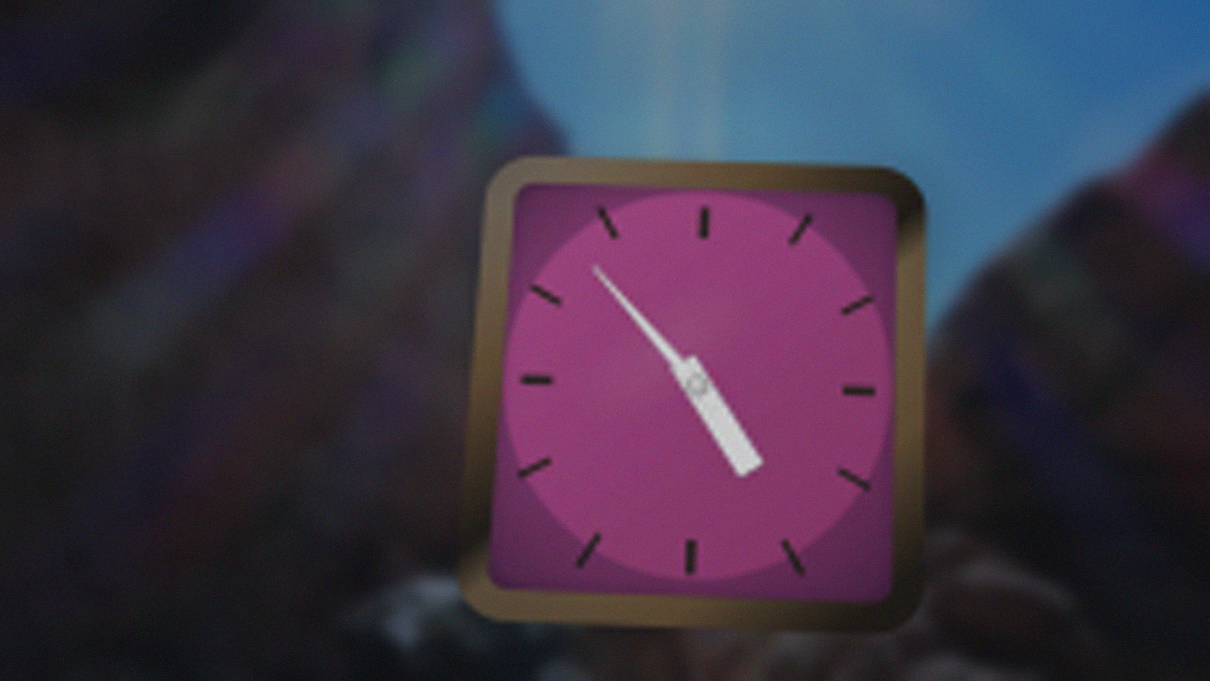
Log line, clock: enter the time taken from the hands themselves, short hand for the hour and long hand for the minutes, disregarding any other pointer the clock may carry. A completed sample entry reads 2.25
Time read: 4.53
